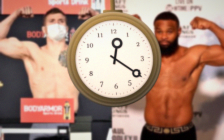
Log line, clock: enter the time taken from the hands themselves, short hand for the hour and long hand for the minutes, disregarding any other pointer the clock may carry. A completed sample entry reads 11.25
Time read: 12.21
